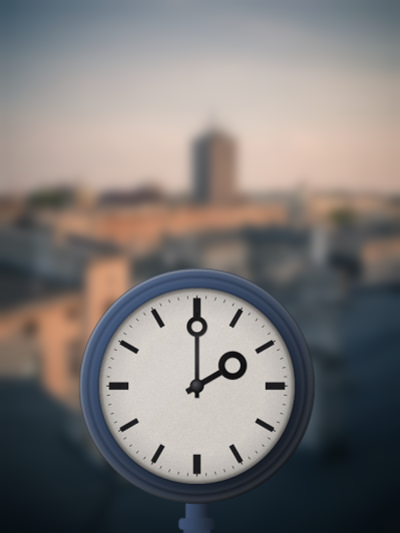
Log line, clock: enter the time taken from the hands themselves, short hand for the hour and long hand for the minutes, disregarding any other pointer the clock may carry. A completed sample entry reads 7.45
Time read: 2.00
